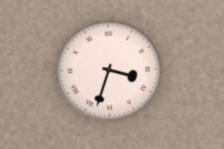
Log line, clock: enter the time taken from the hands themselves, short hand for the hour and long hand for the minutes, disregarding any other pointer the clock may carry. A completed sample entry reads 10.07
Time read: 3.33
